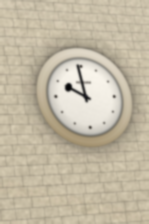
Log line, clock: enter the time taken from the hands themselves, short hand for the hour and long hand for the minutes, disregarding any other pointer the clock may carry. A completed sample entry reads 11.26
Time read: 9.59
